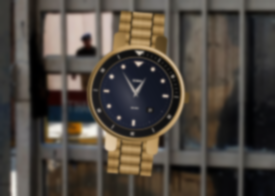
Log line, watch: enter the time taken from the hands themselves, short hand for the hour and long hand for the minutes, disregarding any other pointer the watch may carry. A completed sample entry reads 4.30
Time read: 12.54
